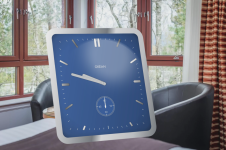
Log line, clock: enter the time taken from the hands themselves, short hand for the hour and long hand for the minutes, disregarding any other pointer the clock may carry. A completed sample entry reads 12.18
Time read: 9.48
